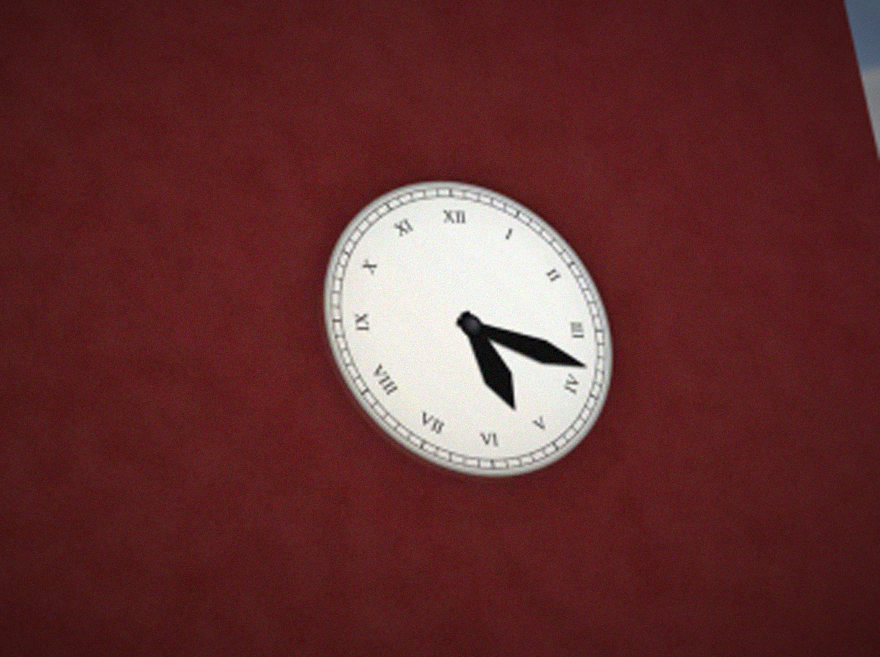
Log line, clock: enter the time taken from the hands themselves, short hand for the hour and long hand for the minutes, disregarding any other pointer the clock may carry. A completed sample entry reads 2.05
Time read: 5.18
